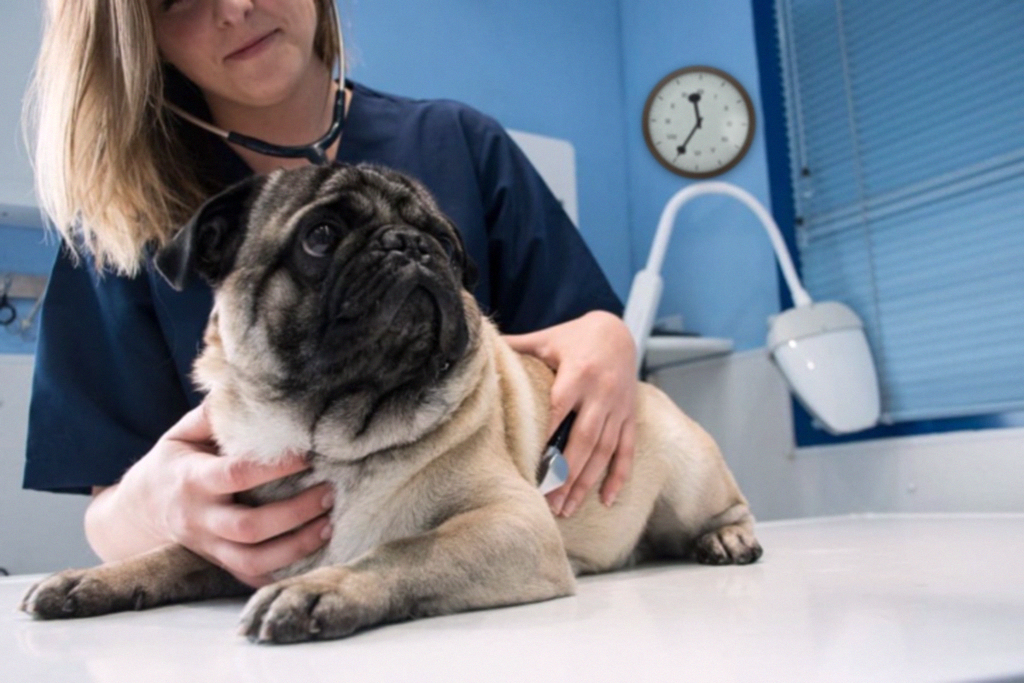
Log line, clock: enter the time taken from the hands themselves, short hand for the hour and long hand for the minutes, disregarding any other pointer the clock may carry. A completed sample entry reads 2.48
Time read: 11.35
